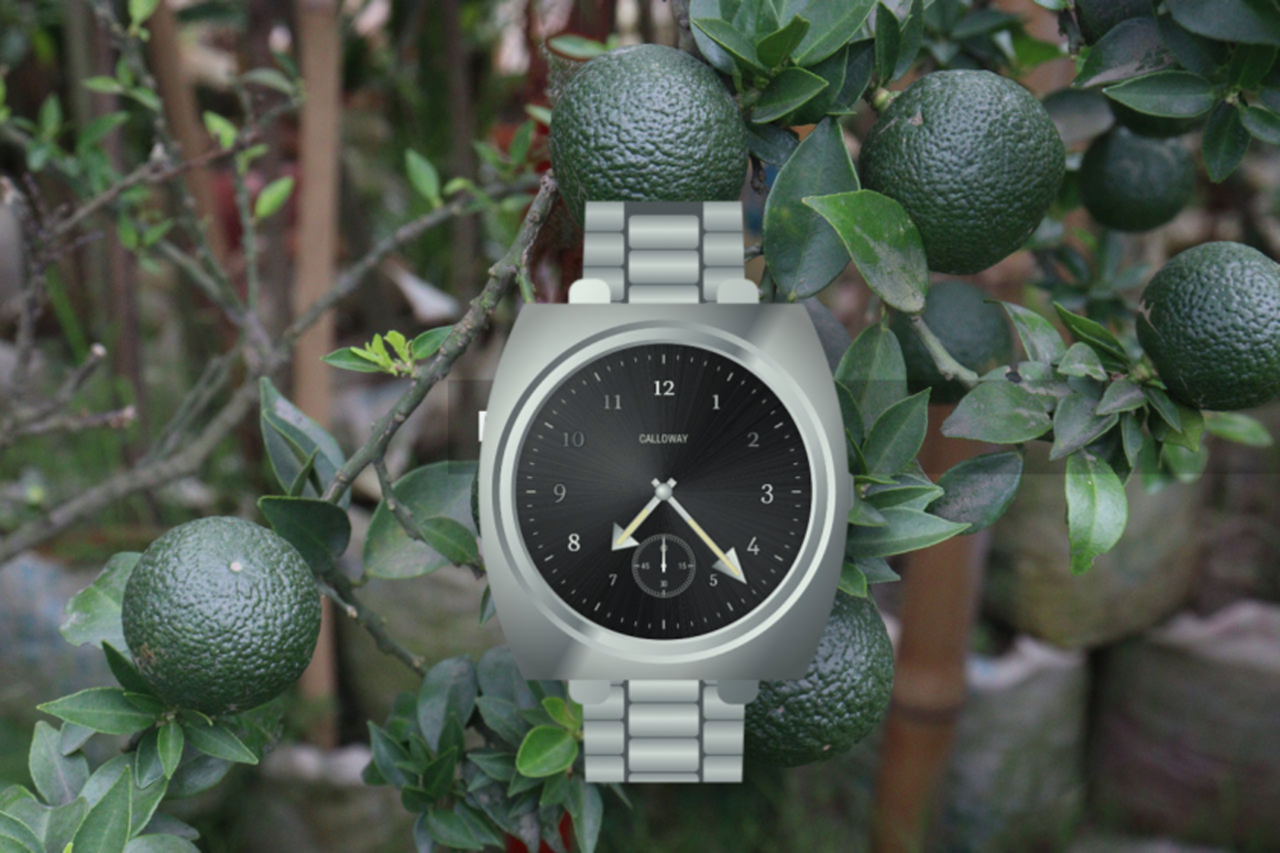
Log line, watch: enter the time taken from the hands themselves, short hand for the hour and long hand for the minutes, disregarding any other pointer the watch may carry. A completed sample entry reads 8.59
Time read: 7.23
